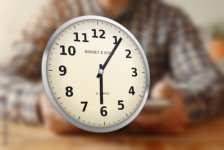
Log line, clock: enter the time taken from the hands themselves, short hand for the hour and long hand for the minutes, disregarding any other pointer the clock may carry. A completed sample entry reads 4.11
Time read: 6.06
